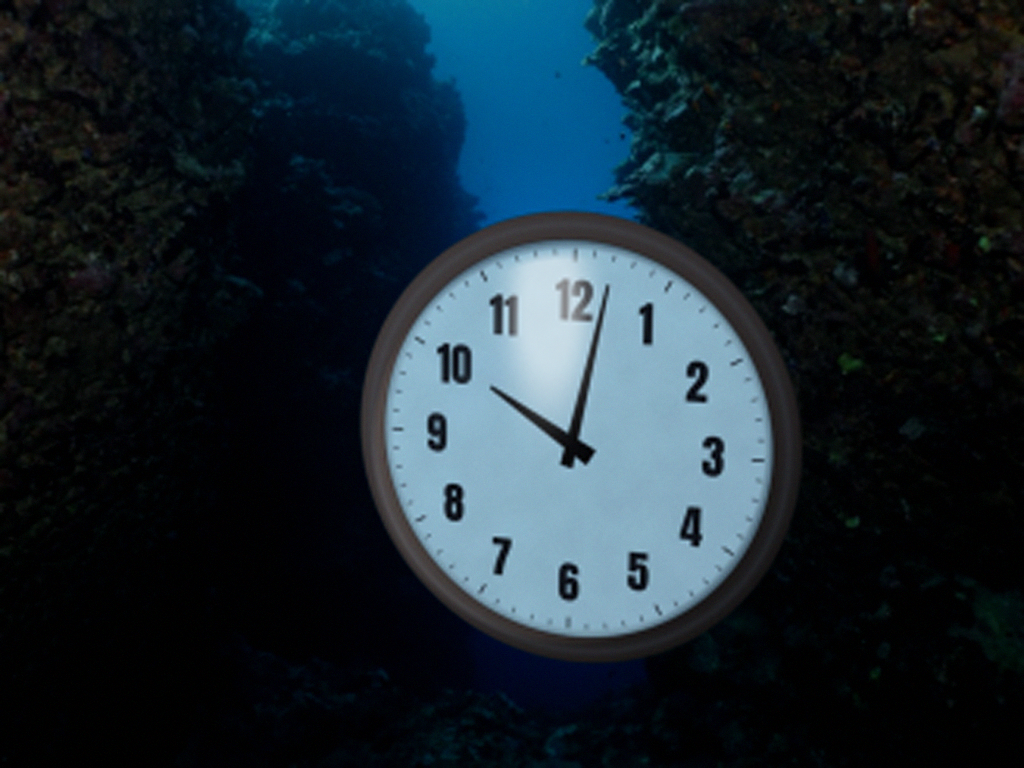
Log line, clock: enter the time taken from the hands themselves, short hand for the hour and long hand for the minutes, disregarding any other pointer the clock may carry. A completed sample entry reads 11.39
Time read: 10.02
